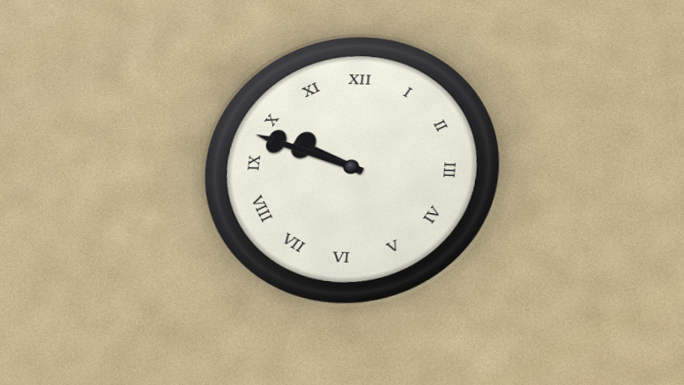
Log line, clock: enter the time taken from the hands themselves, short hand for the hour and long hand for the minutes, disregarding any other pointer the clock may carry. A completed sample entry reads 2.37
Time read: 9.48
